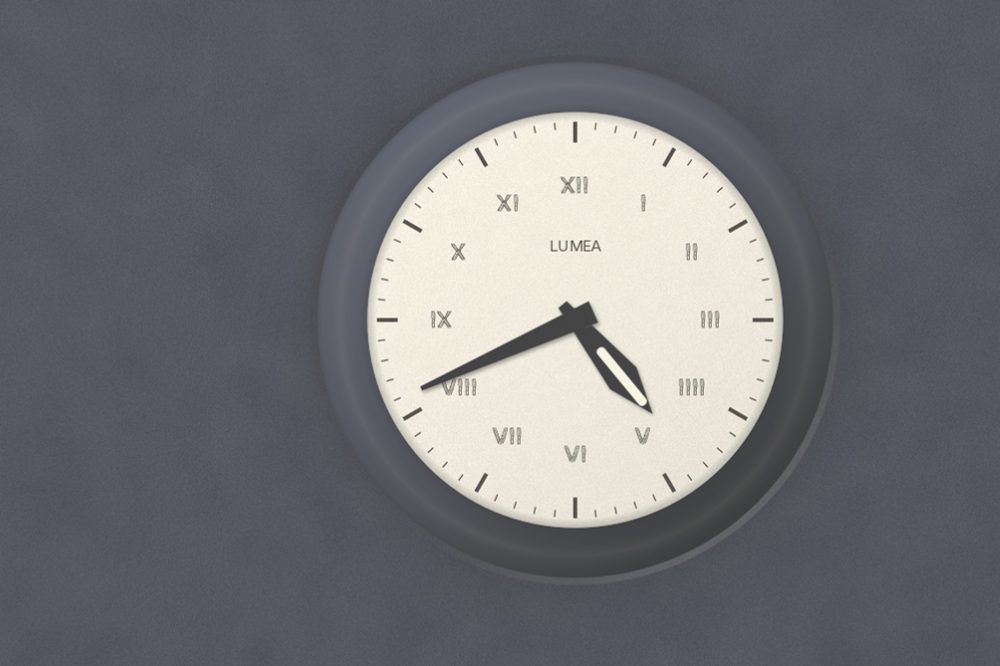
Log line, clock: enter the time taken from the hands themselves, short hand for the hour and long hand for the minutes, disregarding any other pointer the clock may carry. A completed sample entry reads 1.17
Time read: 4.41
